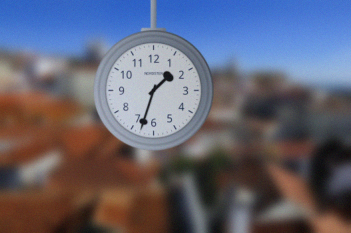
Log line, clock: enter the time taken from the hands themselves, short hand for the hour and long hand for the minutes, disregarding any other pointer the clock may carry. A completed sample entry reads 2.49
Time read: 1.33
